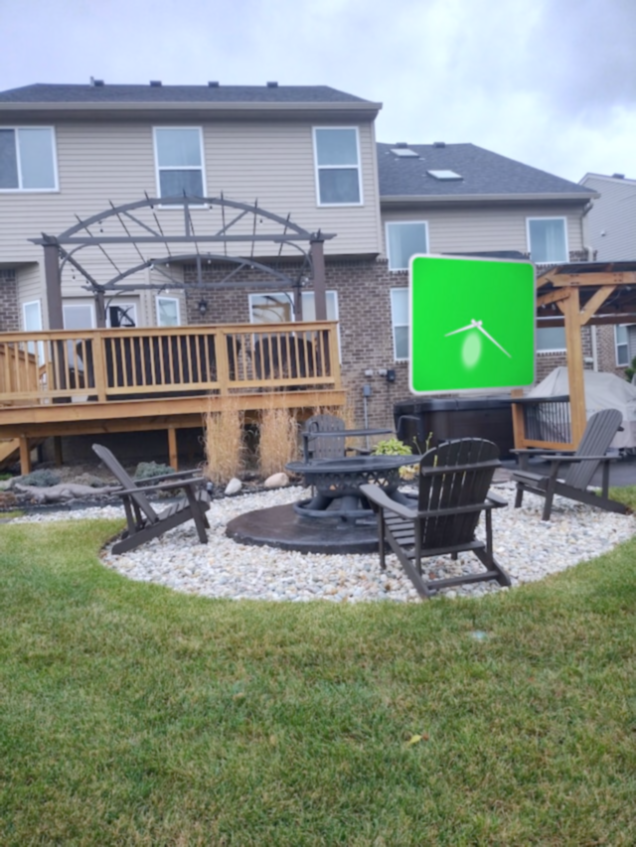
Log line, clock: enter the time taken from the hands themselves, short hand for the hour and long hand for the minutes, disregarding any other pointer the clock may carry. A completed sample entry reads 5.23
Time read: 8.22
